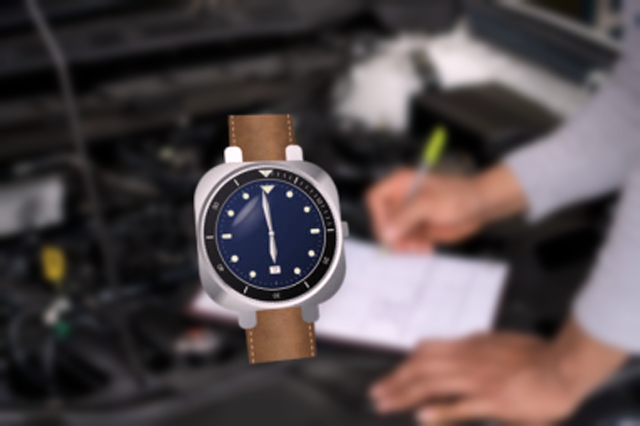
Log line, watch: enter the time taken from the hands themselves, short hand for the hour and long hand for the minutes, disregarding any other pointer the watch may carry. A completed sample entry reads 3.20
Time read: 5.59
